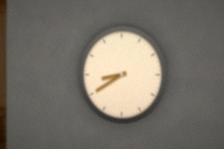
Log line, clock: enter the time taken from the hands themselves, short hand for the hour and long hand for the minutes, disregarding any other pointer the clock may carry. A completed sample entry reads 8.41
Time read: 8.40
